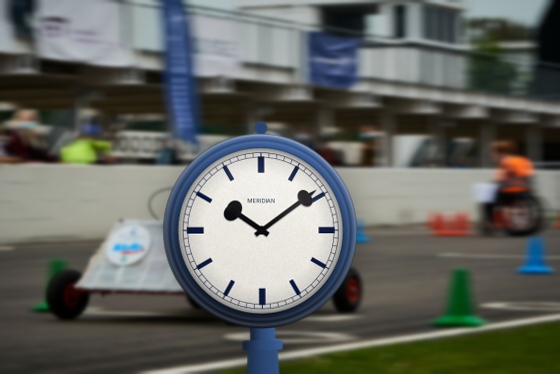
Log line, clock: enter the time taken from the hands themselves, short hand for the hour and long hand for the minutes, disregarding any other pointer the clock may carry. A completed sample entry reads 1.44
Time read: 10.09
